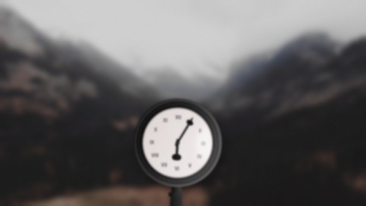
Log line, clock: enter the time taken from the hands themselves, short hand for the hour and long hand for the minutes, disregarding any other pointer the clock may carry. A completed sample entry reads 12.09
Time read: 6.05
